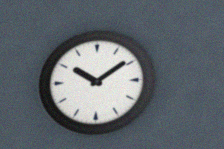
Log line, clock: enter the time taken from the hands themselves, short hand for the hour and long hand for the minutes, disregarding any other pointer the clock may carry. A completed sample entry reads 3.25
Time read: 10.09
